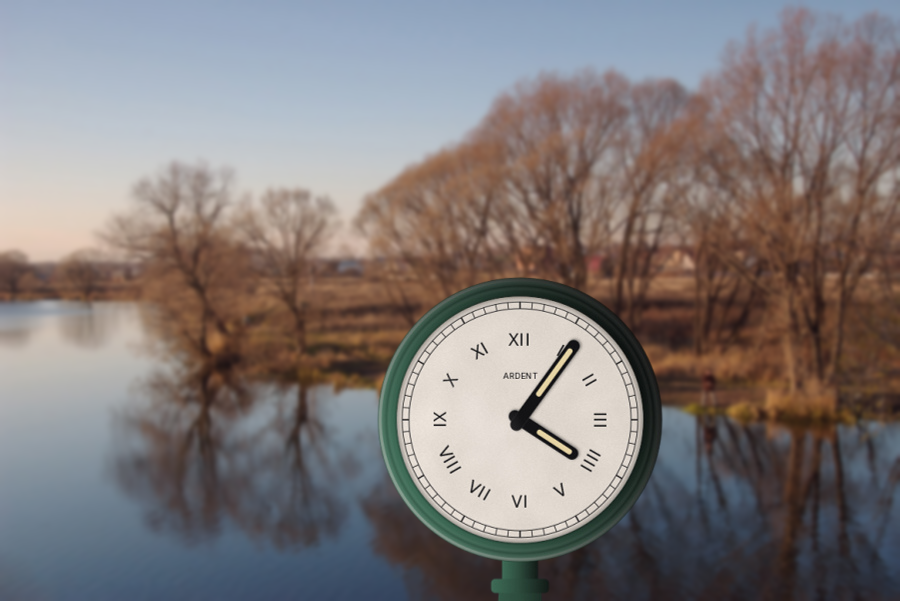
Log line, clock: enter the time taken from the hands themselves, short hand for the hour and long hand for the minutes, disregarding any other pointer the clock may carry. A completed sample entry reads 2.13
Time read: 4.06
